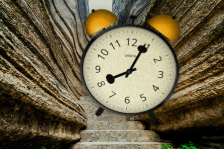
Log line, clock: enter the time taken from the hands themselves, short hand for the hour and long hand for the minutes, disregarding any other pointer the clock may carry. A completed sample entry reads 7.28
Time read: 8.04
